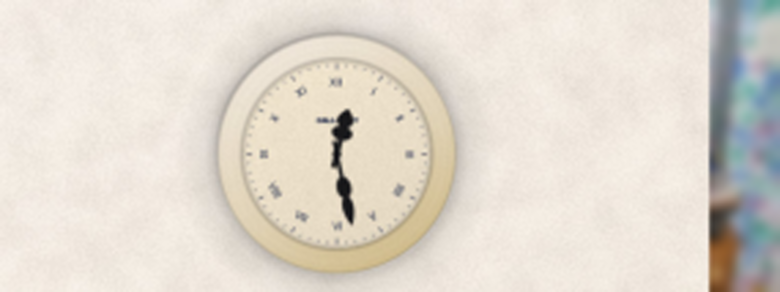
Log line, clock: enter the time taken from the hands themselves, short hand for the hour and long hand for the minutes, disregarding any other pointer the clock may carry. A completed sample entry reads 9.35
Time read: 12.28
